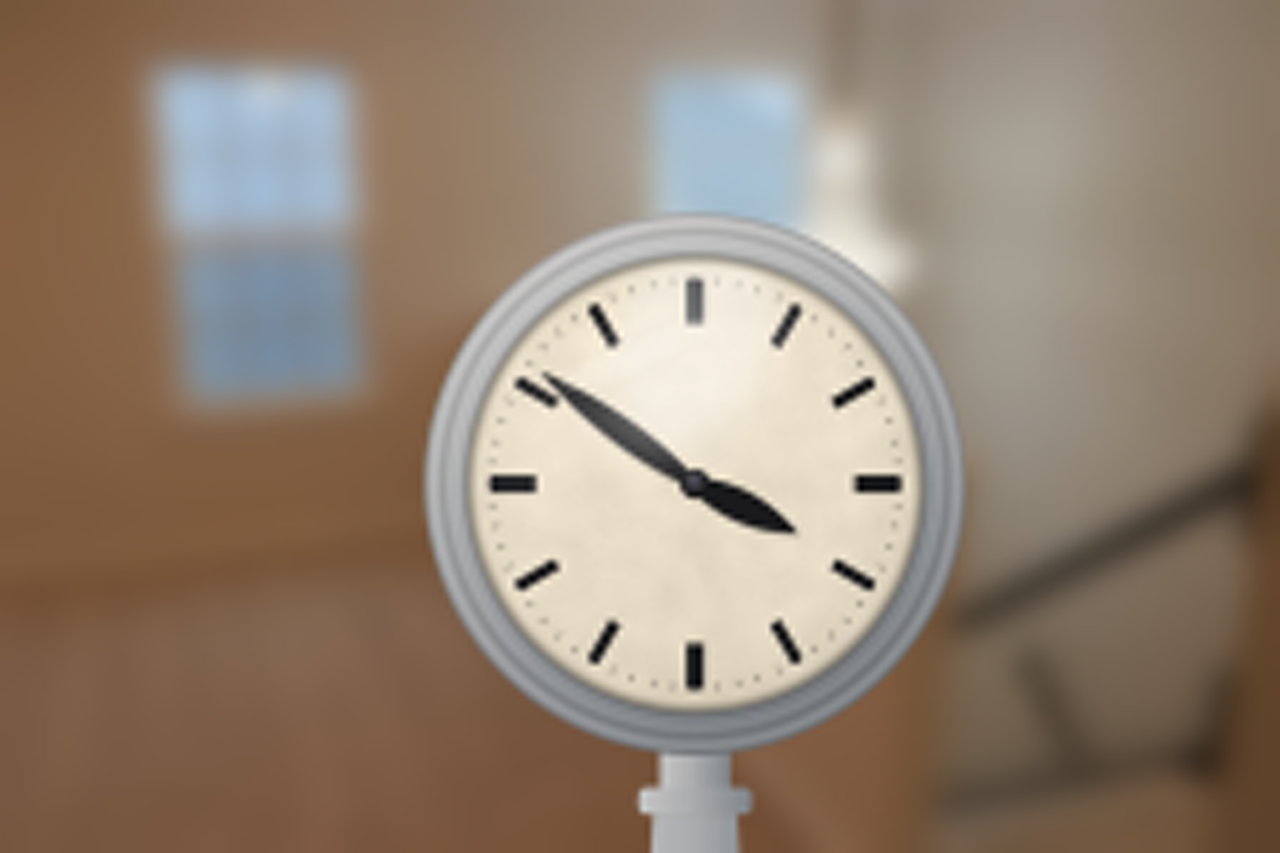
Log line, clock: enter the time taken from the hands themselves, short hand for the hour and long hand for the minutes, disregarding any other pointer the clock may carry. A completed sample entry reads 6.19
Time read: 3.51
